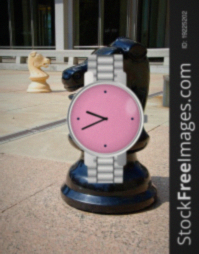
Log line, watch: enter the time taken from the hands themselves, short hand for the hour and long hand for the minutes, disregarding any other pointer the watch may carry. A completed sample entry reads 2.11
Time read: 9.41
